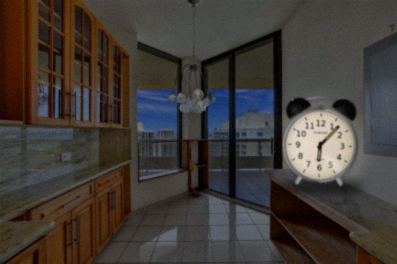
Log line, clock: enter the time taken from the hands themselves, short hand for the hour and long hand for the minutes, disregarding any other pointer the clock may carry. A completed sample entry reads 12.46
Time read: 6.07
